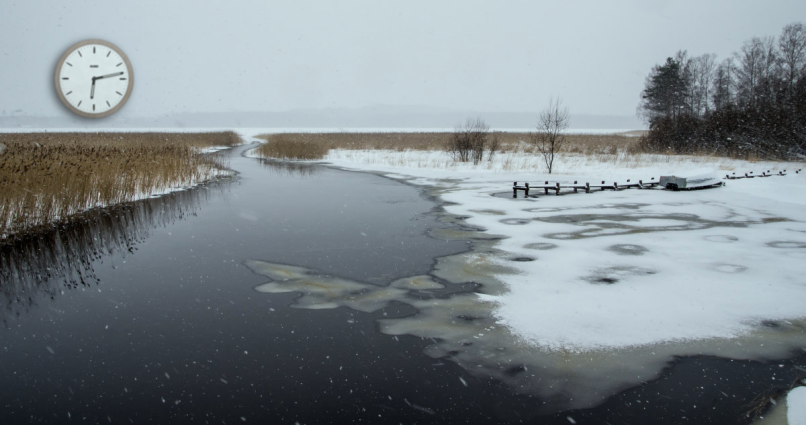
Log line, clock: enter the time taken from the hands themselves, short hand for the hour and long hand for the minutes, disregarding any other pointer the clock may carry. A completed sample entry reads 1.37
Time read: 6.13
